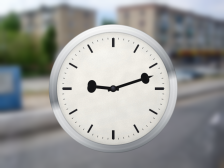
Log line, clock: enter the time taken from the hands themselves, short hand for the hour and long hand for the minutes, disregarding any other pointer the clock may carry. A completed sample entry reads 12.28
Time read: 9.12
